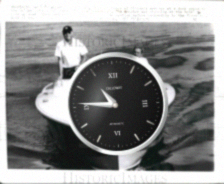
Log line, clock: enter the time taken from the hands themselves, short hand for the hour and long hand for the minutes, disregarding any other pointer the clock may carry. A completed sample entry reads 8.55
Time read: 10.46
